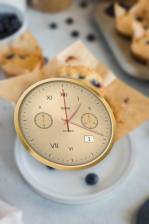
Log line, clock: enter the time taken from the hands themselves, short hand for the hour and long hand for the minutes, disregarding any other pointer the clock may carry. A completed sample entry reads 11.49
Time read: 1.19
